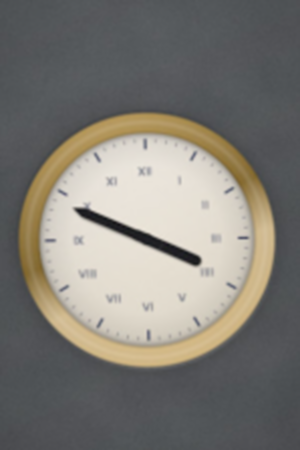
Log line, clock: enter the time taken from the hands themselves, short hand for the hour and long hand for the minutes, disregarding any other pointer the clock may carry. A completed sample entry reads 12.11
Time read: 3.49
